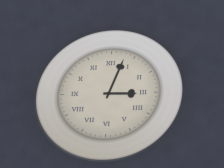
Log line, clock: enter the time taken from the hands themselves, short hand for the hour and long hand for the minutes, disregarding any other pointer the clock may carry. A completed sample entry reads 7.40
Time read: 3.03
